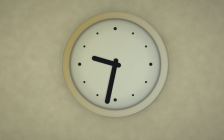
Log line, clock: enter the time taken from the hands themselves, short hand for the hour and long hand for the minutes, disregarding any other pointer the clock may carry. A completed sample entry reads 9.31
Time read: 9.32
